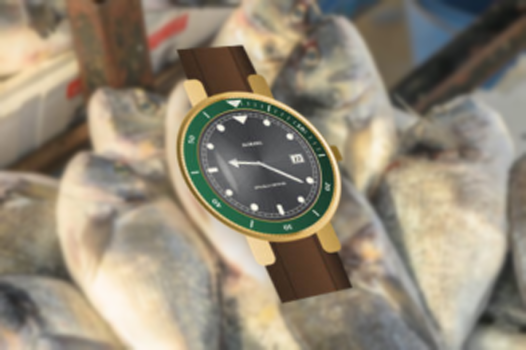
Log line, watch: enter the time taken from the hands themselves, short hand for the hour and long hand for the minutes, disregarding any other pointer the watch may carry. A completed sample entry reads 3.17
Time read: 9.21
